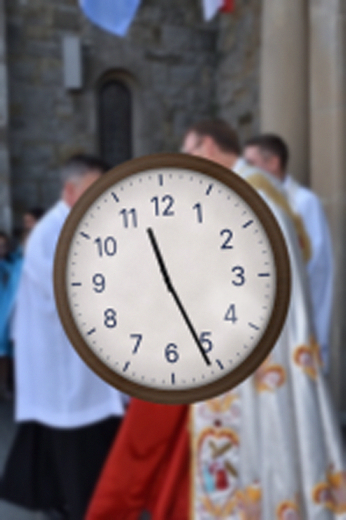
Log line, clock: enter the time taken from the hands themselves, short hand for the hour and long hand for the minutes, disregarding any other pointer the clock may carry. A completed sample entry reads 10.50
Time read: 11.26
